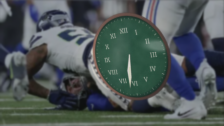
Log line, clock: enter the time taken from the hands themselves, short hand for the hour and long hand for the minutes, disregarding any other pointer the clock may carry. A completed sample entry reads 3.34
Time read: 6.32
